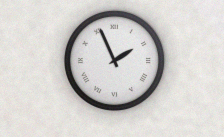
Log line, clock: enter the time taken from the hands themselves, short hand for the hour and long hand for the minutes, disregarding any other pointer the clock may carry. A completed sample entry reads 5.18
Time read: 1.56
